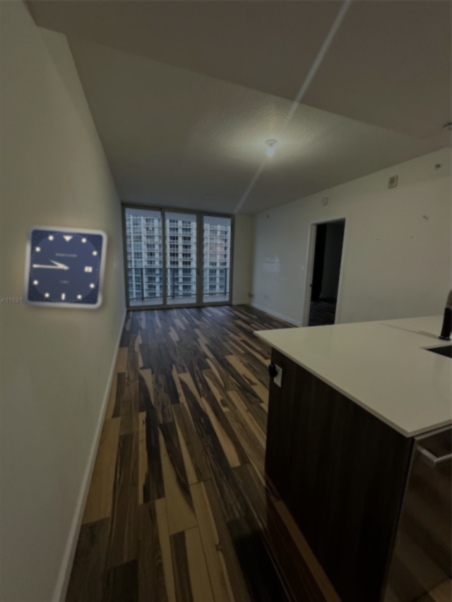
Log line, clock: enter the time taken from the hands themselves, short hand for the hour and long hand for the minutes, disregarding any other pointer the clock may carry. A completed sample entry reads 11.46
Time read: 9.45
